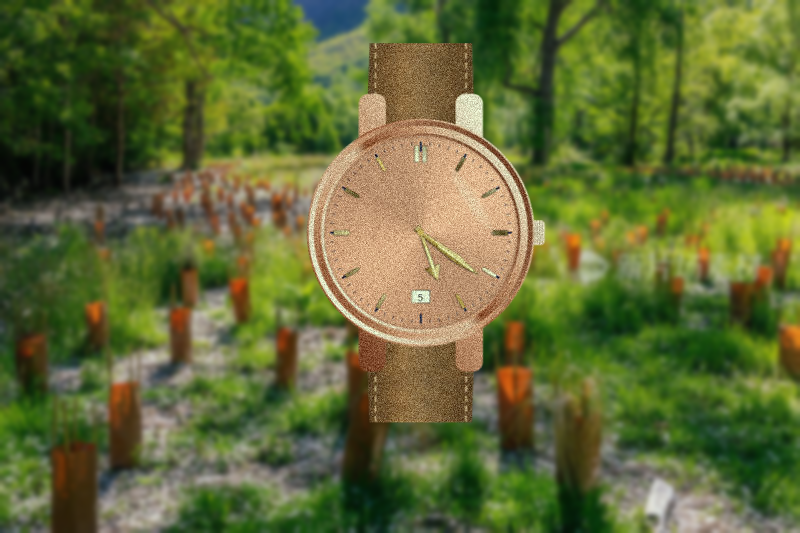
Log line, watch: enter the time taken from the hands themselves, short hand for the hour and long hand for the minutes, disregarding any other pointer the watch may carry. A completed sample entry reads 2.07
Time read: 5.21
